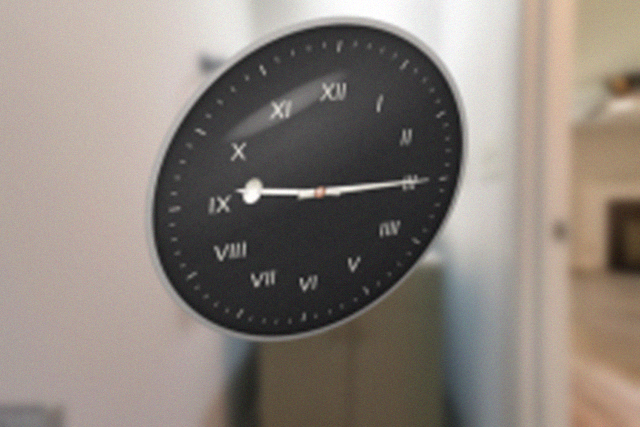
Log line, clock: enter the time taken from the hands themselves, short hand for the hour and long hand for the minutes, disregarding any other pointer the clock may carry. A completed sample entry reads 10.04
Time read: 9.15
